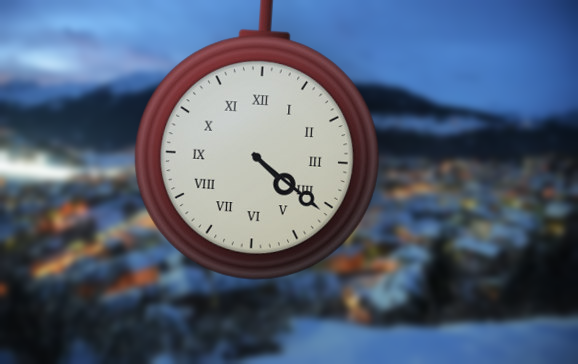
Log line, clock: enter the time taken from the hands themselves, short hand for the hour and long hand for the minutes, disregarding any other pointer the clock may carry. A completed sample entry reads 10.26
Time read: 4.21
